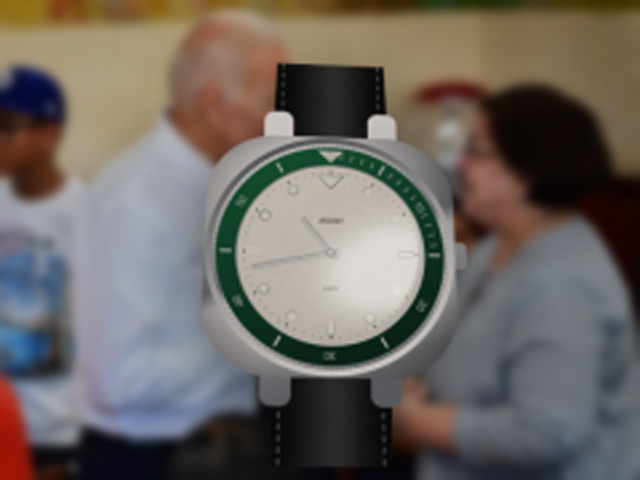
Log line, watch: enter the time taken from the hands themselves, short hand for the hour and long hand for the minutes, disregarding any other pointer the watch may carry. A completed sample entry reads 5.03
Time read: 10.43
